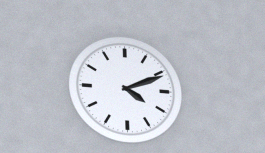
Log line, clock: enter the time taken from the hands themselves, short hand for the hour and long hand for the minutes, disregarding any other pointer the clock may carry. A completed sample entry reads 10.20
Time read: 4.11
